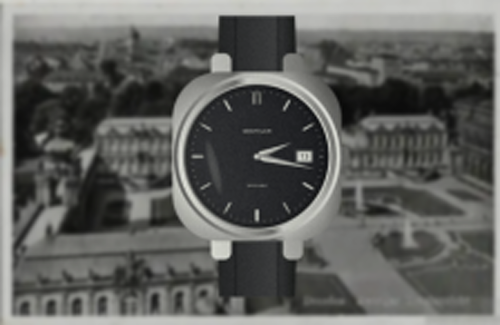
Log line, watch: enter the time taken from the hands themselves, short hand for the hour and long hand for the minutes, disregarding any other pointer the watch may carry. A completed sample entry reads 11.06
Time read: 2.17
